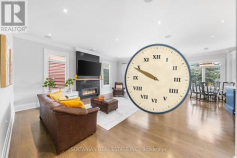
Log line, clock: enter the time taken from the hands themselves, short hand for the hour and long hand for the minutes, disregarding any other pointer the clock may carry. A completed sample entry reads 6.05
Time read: 9.49
